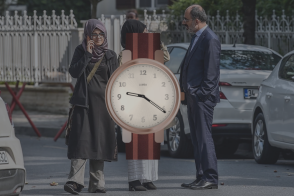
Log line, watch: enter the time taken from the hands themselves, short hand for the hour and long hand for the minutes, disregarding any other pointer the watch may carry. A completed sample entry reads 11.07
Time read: 9.21
